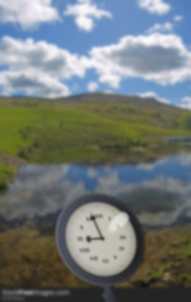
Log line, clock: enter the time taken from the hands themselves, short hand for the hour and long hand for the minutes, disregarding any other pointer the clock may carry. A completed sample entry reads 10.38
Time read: 8.57
